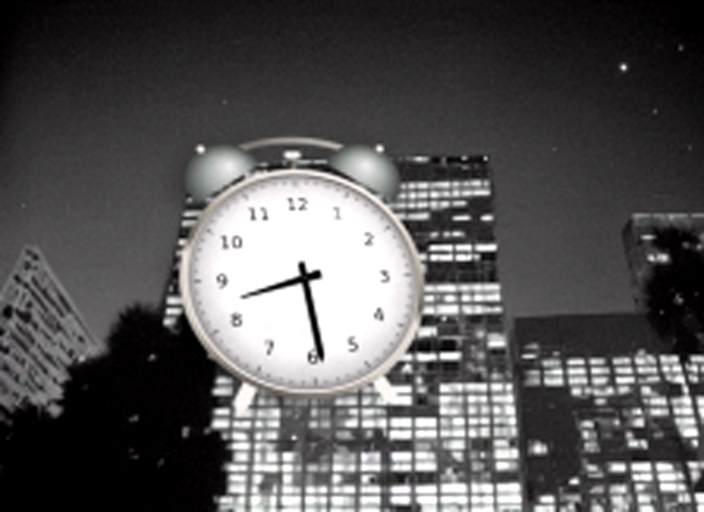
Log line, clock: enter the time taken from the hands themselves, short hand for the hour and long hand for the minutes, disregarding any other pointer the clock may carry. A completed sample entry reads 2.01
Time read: 8.29
